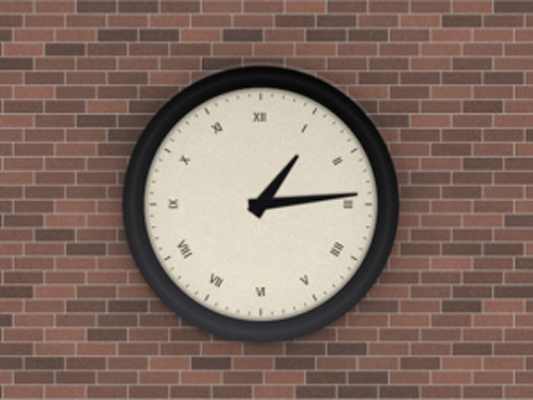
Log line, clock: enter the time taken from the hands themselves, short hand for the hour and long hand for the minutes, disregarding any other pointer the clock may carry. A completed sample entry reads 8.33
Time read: 1.14
